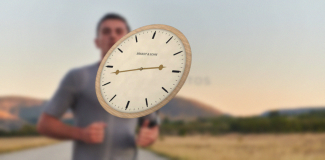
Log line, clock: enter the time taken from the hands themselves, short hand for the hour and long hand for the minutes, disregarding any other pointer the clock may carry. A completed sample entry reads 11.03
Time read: 2.43
